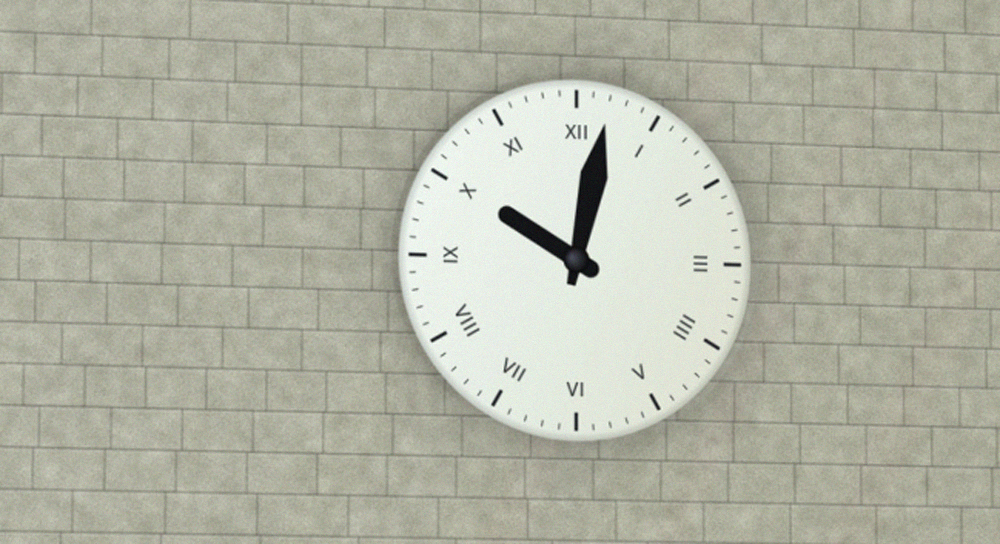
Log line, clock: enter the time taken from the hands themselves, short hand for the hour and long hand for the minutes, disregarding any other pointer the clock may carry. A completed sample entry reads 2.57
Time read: 10.02
